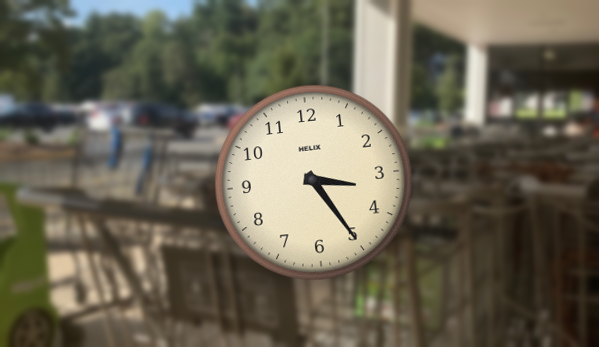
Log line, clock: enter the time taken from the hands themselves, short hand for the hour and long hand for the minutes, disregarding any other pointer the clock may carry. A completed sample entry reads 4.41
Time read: 3.25
